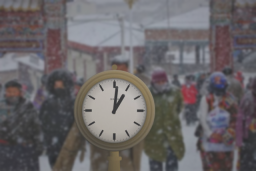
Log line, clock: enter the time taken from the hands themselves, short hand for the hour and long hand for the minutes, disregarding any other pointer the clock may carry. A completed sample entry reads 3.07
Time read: 1.01
